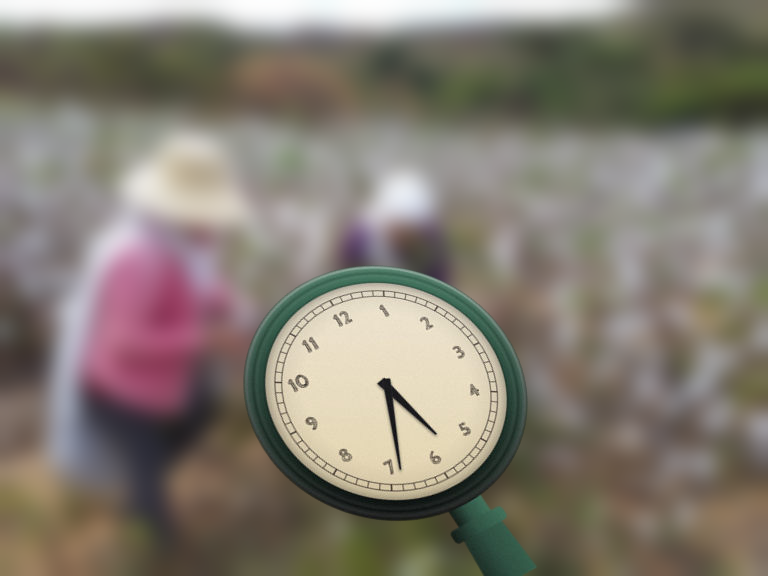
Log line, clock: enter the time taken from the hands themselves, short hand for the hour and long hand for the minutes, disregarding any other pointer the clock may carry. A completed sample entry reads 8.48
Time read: 5.34
